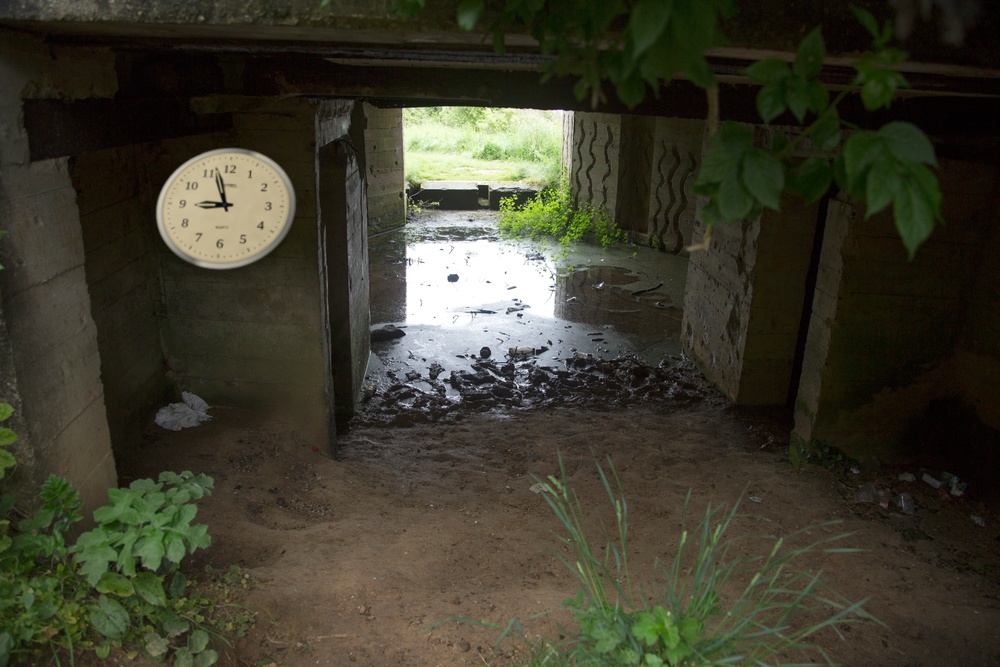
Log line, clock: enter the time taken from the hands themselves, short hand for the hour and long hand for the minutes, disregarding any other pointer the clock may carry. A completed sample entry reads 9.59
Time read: 8.57
